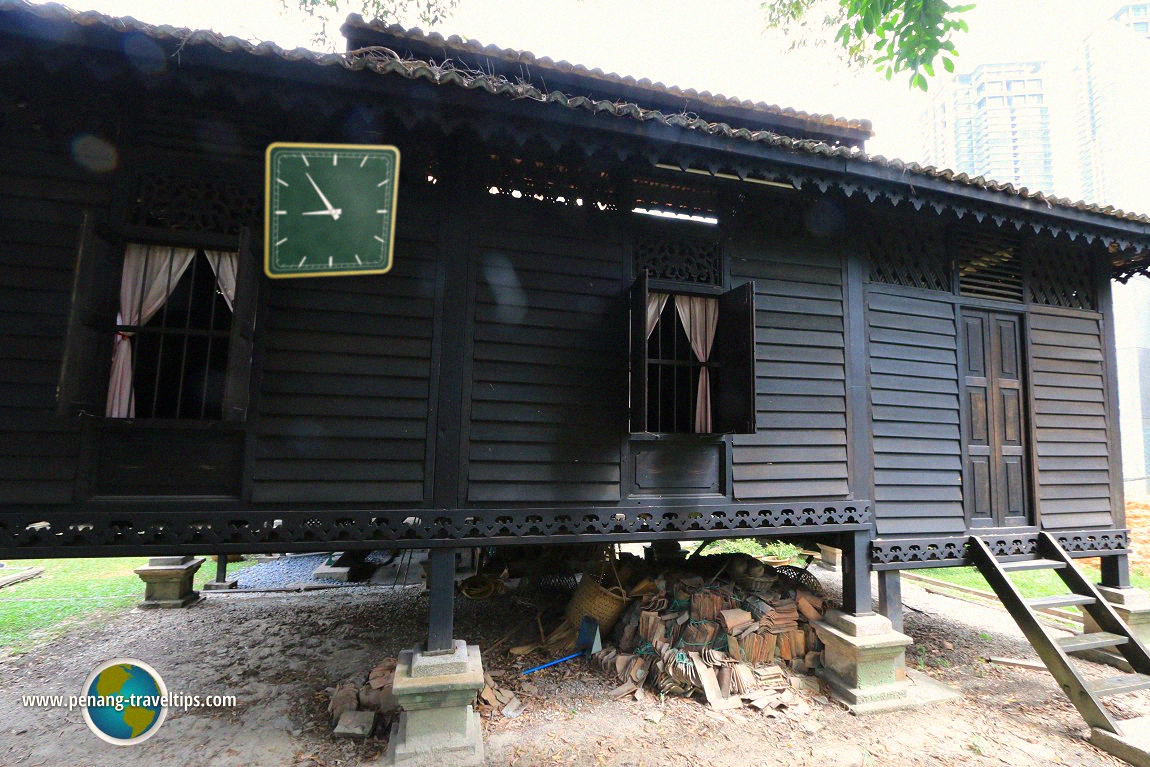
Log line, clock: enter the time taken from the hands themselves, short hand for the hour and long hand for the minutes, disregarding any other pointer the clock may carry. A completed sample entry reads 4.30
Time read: 8.54
